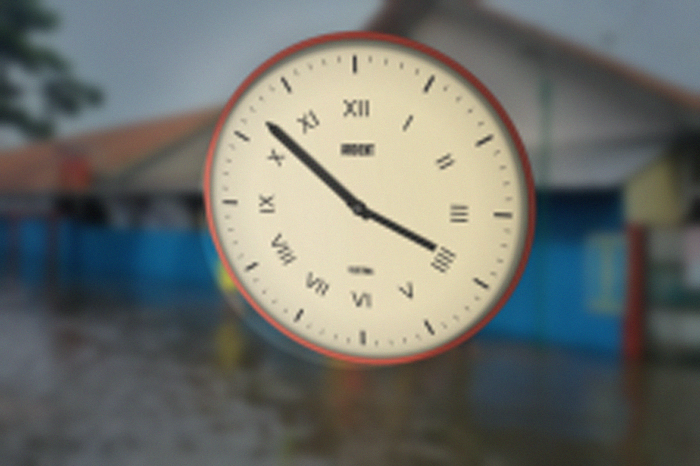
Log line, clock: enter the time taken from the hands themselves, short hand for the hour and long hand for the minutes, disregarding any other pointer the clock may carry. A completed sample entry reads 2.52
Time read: 3.52
